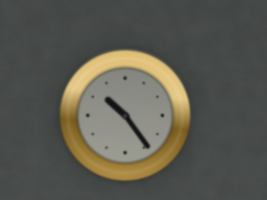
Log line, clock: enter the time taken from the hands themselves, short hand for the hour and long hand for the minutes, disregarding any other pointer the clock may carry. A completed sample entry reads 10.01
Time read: 10.24
